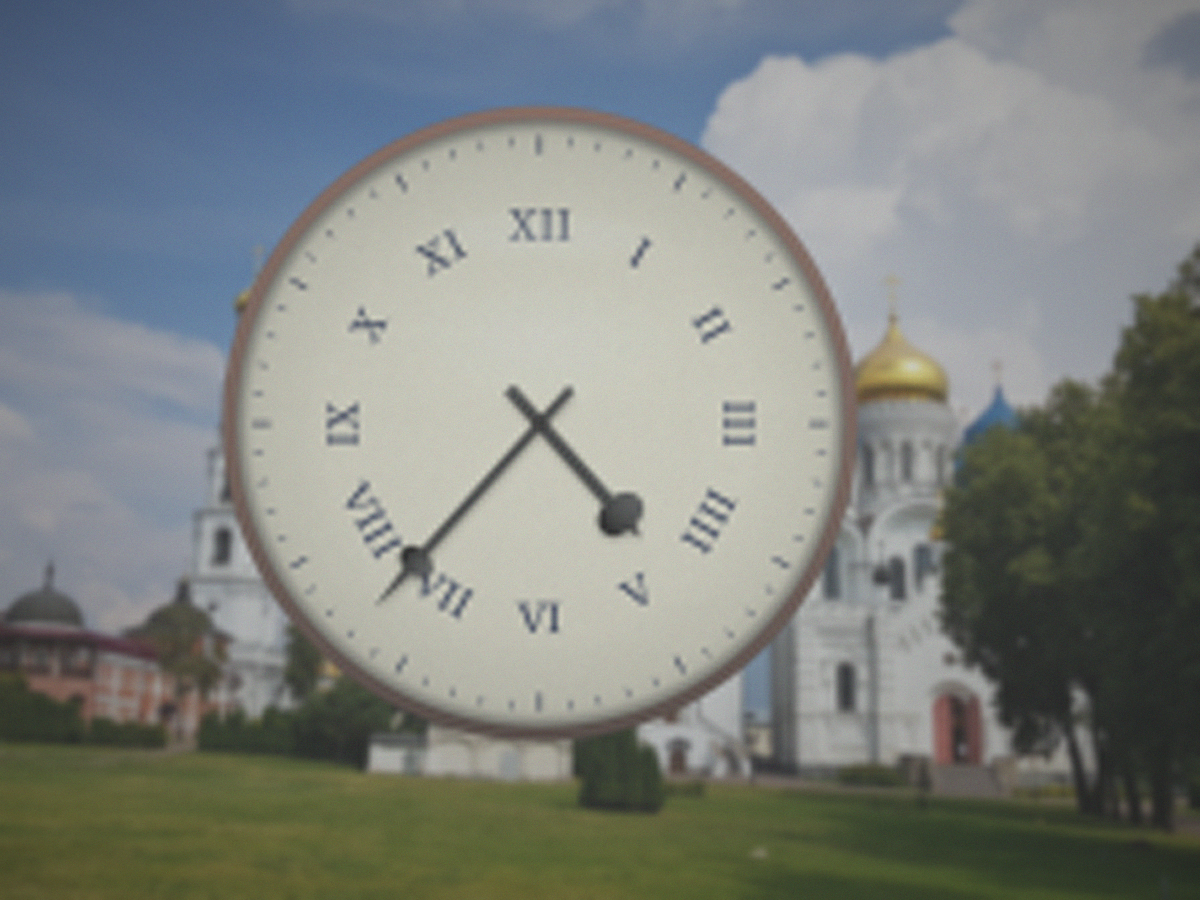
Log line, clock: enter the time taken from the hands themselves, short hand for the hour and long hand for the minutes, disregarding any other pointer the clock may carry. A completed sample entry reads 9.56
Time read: 4.37
